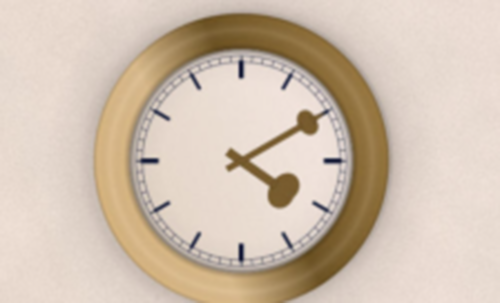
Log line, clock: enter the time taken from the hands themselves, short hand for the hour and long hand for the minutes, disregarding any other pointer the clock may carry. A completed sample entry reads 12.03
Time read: 4.10
